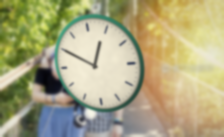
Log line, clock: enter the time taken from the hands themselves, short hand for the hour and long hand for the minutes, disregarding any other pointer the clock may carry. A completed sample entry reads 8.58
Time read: 12.50
